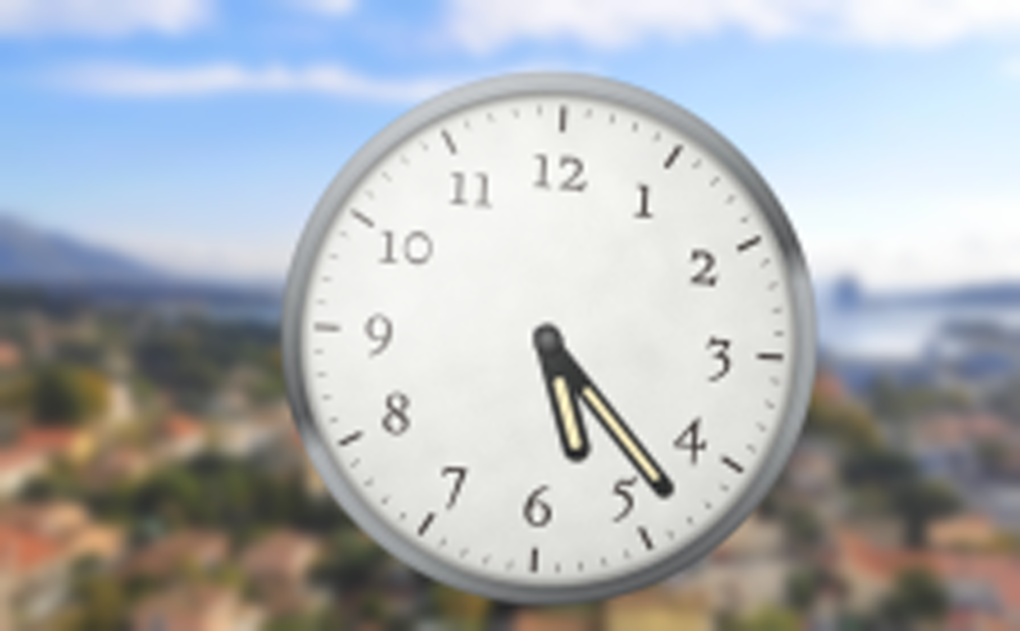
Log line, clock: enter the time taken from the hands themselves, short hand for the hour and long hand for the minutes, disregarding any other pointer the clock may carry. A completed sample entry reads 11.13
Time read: 5.23
